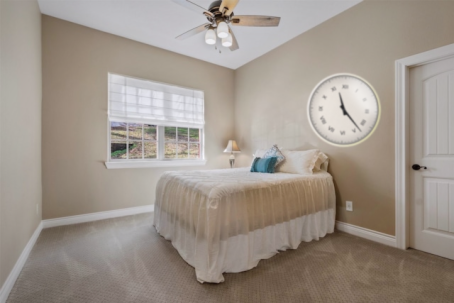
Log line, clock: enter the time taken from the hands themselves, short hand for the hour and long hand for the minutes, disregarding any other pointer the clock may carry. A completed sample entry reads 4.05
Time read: 11.23
